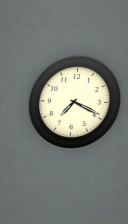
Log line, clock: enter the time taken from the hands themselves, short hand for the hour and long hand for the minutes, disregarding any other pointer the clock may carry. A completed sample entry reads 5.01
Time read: 7.19
